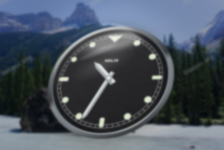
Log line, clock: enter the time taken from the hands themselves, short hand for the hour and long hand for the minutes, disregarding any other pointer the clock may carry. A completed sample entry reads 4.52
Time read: 10.34
